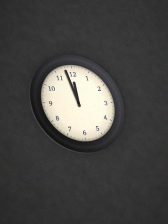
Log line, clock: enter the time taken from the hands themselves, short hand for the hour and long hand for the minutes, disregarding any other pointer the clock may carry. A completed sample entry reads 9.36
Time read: 11.58
